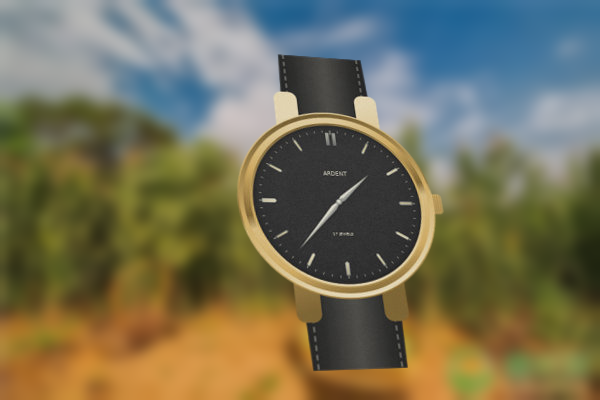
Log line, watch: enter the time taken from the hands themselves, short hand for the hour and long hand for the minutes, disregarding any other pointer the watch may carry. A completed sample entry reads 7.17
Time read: 1.37
